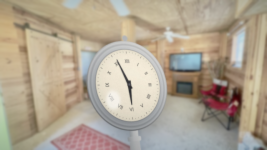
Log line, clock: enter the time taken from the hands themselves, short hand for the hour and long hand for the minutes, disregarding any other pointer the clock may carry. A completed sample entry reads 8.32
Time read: 5.56
